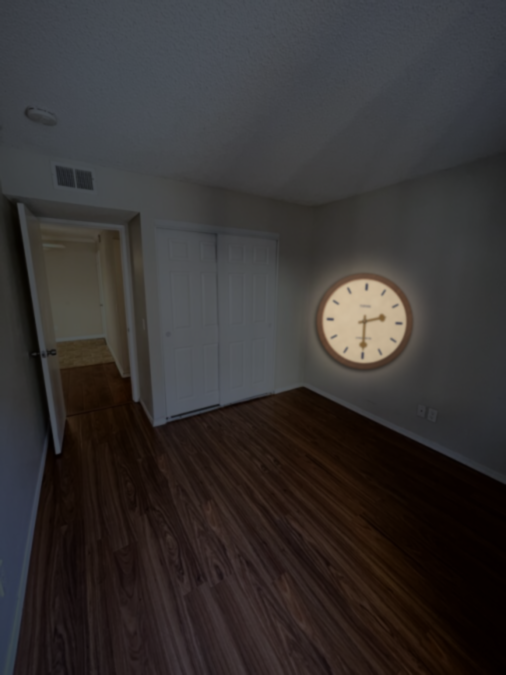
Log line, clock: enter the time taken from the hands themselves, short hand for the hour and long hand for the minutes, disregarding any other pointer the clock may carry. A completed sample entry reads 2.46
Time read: 2.30
